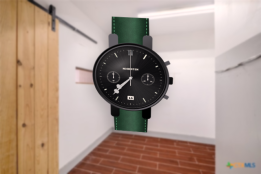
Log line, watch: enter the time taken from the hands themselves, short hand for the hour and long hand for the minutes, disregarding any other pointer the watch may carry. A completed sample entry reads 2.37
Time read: 7.37
